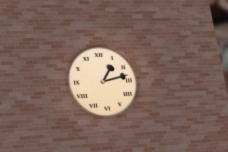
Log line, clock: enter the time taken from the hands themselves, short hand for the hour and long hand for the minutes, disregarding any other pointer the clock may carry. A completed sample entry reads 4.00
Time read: 1.13
